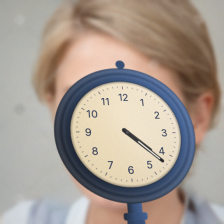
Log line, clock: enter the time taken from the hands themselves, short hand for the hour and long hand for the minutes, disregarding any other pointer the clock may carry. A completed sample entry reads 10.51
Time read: 4.22
